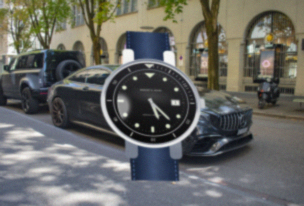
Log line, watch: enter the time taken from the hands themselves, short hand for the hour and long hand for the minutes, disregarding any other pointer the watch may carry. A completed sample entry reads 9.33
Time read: 5.23
